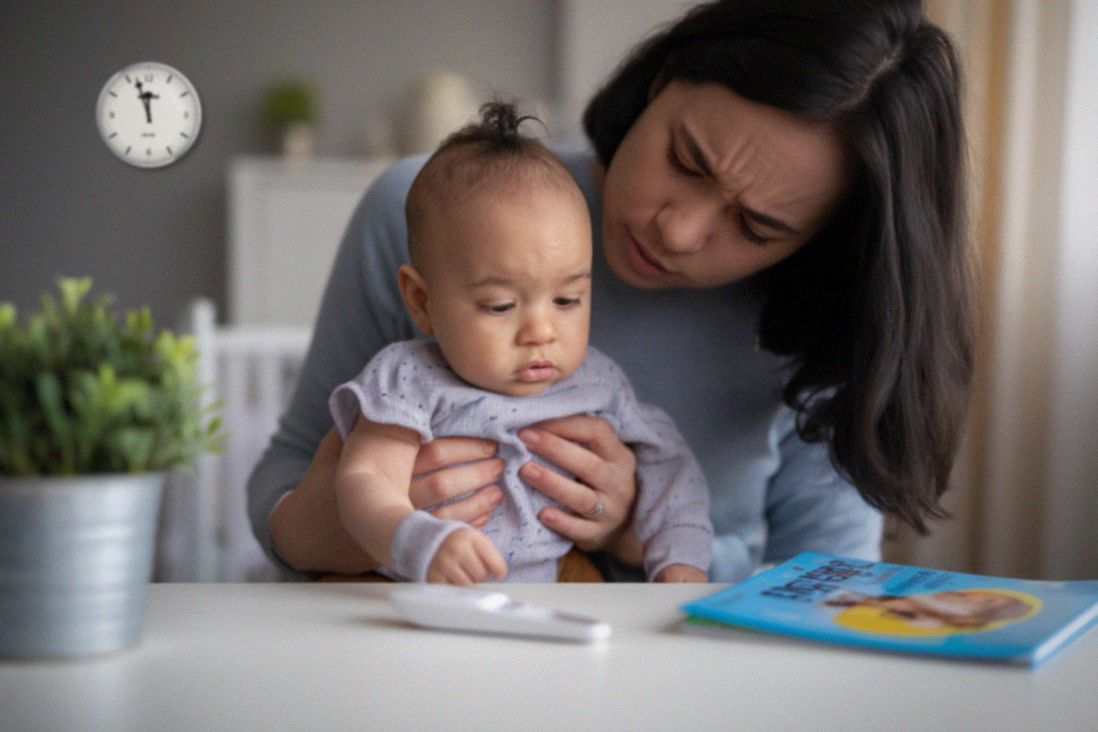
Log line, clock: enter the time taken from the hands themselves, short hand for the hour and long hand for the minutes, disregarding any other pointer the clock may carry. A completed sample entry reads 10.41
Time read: 11.57
